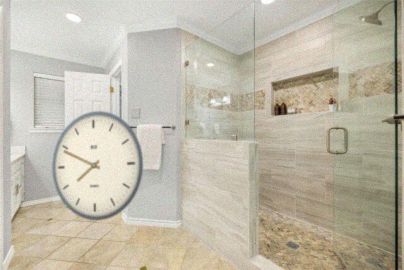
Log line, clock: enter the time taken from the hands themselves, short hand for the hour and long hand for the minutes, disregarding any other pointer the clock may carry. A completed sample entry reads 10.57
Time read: 7.49
